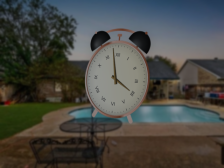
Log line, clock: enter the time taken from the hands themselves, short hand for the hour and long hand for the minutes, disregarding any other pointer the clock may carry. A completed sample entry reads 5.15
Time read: 3.58
